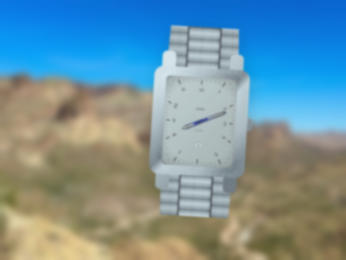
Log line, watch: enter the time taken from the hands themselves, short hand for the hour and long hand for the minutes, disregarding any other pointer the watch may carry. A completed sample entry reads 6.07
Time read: 8.11
